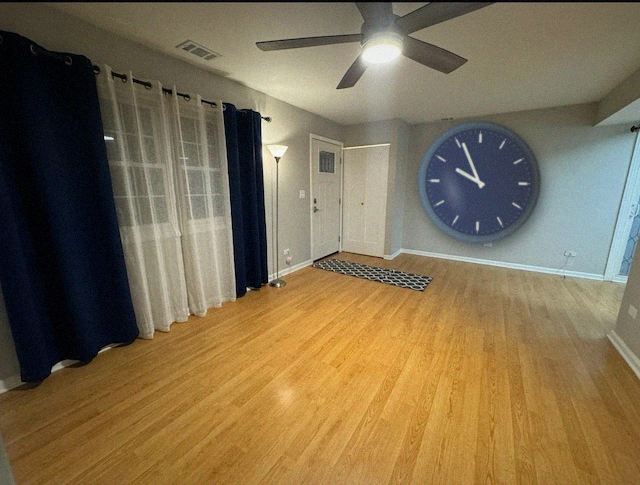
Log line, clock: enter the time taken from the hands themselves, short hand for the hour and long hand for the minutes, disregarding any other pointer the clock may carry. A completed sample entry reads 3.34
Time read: 9.56
